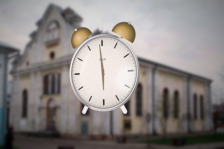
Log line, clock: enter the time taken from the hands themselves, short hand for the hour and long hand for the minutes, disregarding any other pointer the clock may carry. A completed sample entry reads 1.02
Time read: 5.59
